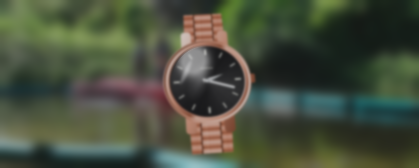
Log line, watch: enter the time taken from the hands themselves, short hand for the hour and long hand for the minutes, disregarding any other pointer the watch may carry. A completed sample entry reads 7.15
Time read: 2.18
